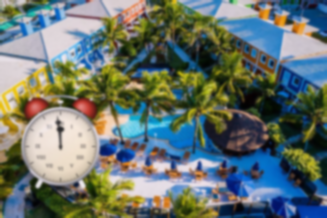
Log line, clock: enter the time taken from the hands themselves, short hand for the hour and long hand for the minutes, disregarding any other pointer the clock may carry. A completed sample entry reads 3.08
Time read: 11.59
